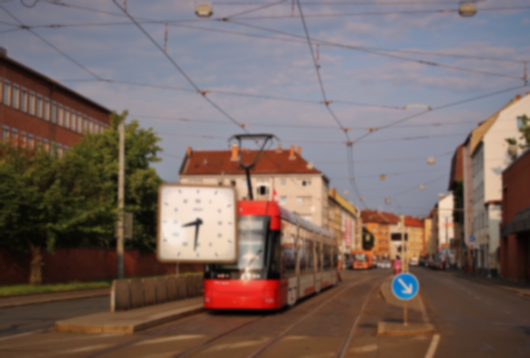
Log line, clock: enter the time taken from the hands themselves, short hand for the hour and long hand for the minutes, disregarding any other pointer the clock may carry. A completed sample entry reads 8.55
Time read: 8.31
